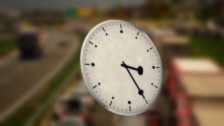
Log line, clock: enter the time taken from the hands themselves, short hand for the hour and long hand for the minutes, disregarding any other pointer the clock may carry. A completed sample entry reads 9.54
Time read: 3.25
